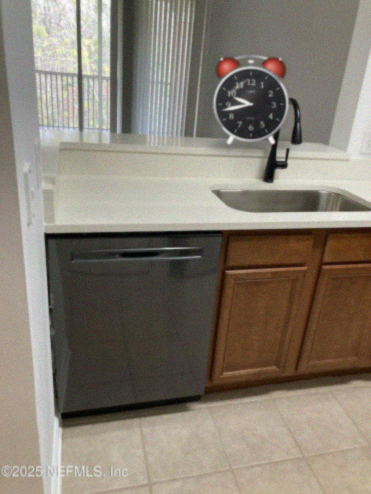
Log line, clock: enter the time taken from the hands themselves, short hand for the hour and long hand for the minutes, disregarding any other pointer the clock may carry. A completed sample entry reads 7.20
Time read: 9.43
